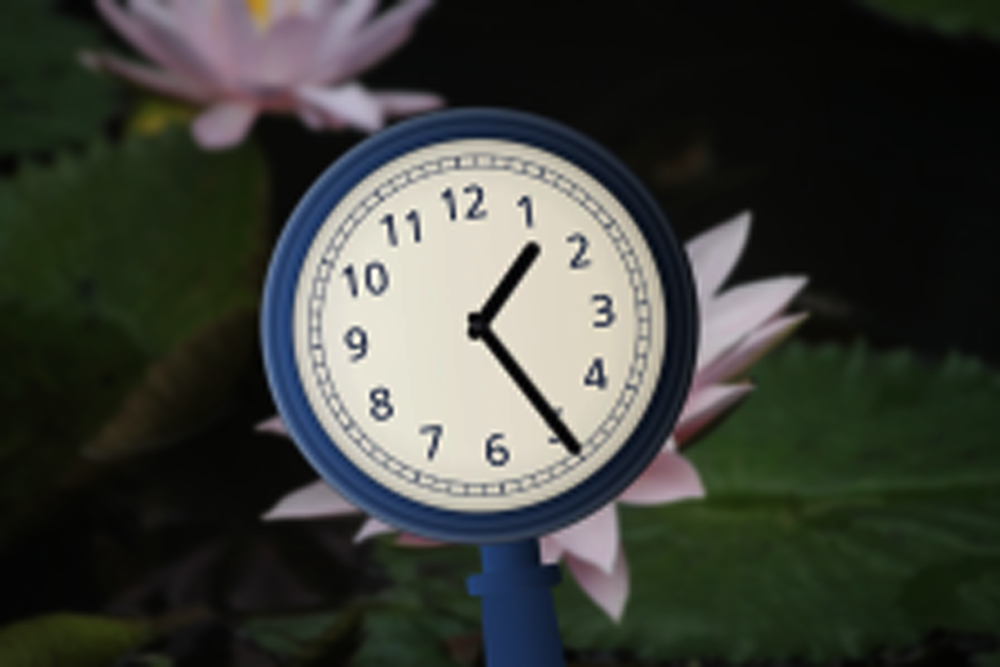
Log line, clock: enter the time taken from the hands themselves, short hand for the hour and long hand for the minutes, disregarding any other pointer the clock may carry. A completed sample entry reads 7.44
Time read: 1.25
